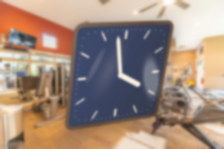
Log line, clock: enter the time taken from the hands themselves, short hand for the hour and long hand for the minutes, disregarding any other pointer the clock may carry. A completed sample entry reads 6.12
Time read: 3.58
